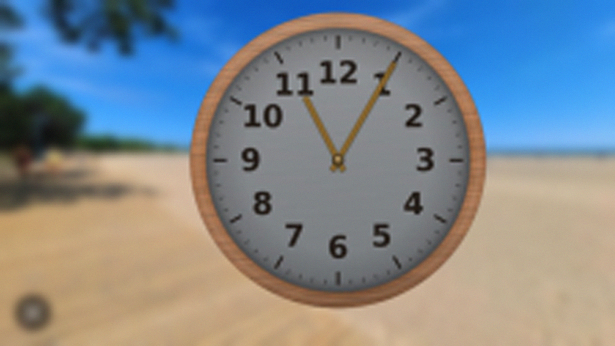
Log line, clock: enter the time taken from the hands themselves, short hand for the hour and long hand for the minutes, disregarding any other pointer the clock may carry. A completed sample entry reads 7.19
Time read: 11.05
